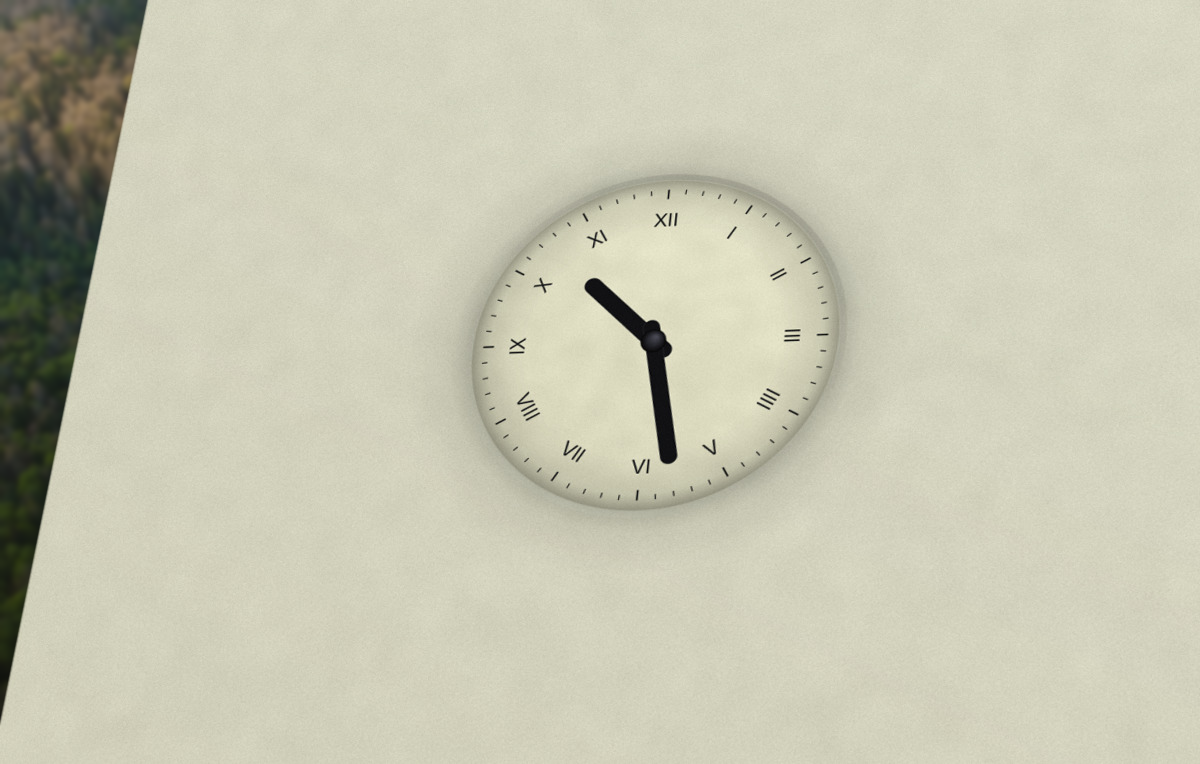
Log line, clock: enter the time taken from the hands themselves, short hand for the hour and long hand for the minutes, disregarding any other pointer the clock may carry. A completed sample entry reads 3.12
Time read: 10.28
